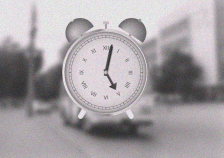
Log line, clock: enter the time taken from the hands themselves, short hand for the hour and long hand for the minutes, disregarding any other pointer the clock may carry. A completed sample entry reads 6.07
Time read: 5.02
